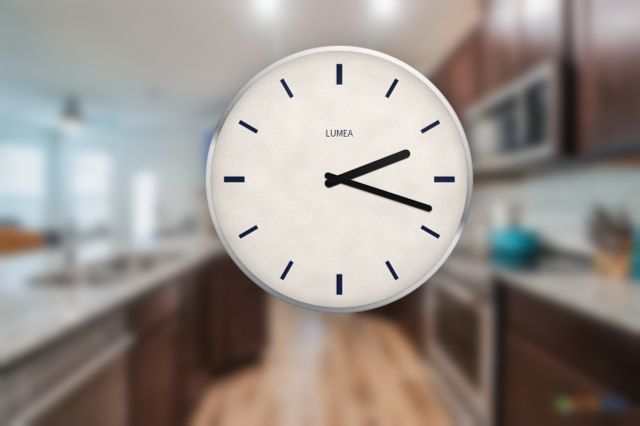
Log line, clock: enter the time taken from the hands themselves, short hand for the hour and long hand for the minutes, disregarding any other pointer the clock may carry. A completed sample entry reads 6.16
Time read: 2.18
